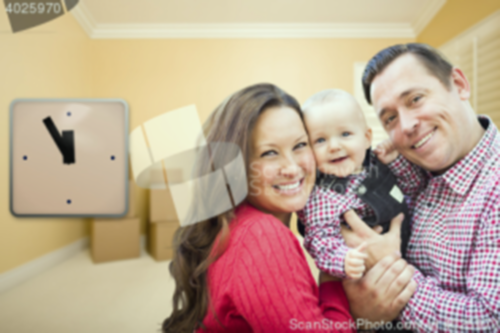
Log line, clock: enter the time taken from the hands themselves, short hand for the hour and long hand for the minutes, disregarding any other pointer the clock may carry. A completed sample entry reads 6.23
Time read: 11.55
